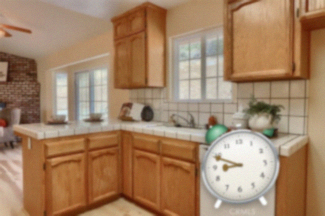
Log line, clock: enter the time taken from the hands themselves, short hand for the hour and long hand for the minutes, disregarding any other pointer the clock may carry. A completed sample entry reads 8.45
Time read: 8.49
